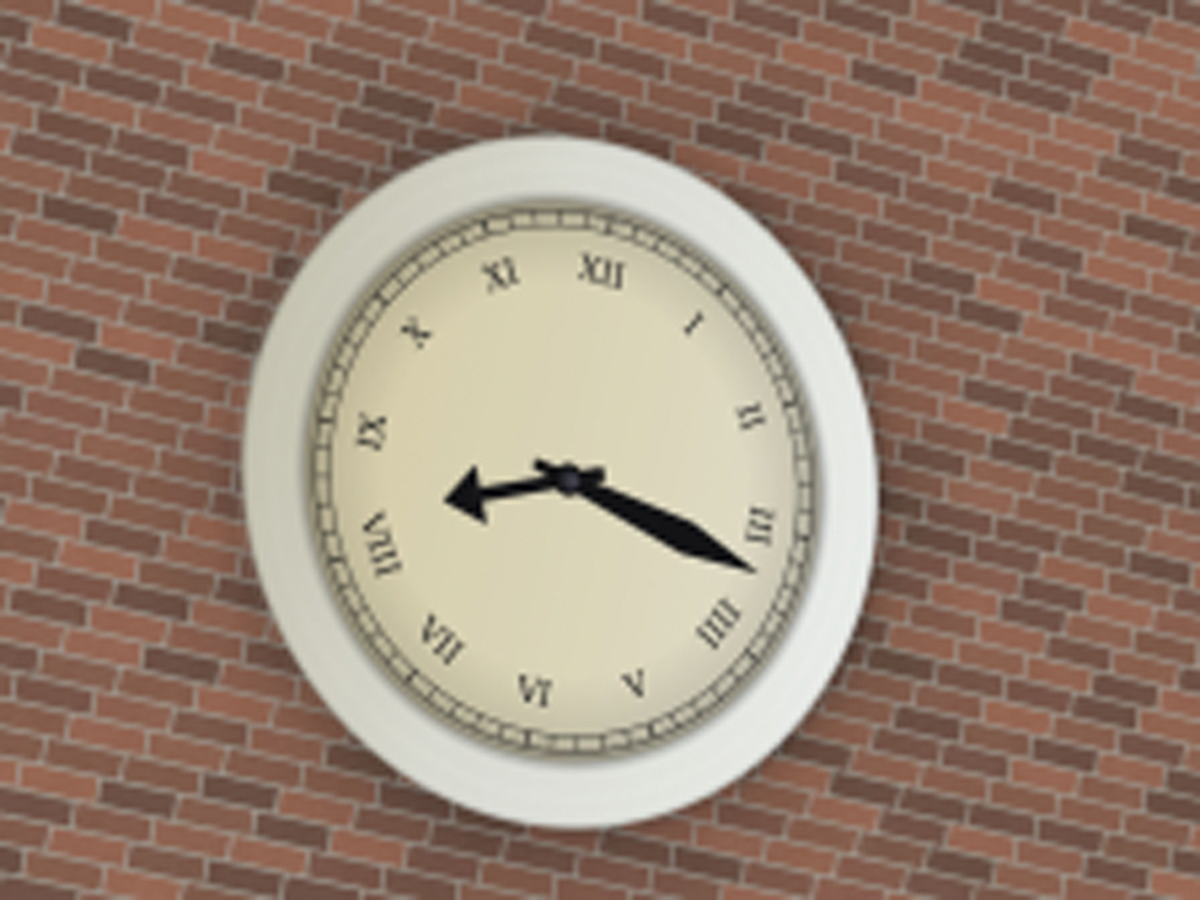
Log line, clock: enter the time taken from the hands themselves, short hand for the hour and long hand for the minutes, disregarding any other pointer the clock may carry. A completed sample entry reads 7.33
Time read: 8.17
